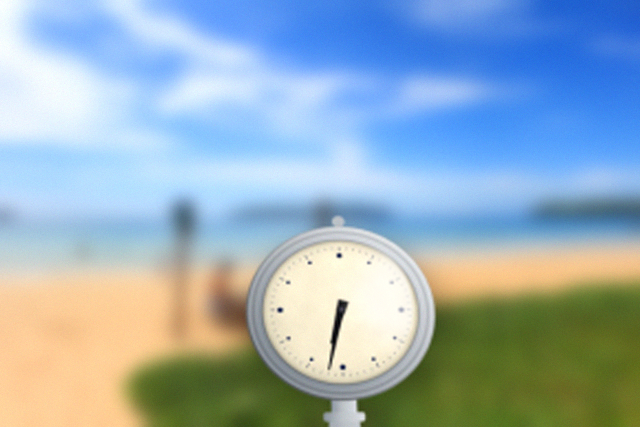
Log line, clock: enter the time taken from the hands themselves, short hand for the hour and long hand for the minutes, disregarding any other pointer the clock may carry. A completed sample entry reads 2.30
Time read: 6.32
